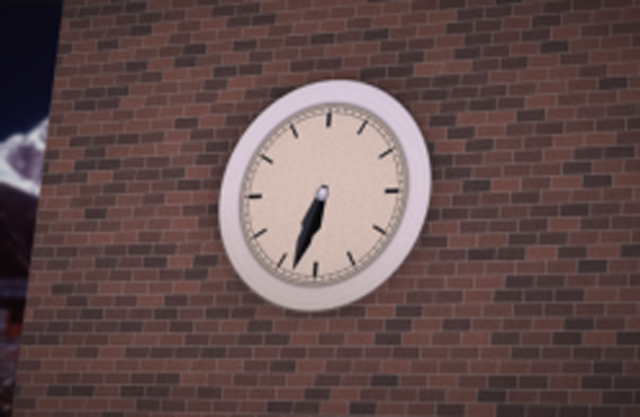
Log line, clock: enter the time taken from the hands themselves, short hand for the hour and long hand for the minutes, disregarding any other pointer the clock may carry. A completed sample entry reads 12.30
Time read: 6.33
